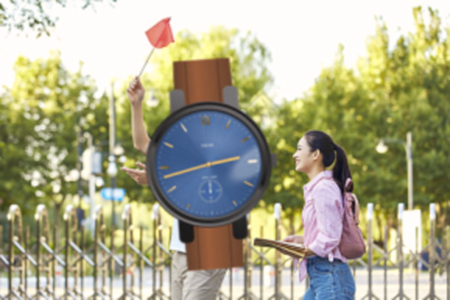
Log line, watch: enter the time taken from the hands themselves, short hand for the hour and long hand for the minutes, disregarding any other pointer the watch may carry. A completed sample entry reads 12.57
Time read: 2.43
